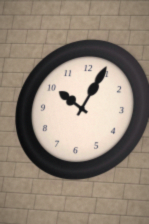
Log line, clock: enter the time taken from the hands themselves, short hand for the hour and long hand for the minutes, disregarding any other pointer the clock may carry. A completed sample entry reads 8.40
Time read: 10.04
